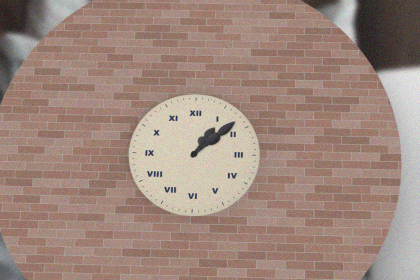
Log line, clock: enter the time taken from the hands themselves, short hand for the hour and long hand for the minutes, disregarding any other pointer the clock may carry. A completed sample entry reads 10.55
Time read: 1.08
